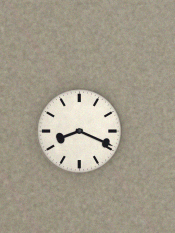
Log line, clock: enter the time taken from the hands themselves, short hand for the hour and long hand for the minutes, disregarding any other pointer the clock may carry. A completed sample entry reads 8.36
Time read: 8.19
